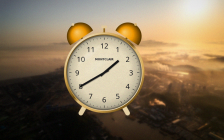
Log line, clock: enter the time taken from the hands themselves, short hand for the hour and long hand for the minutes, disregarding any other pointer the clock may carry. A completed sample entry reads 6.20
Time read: 1.40
